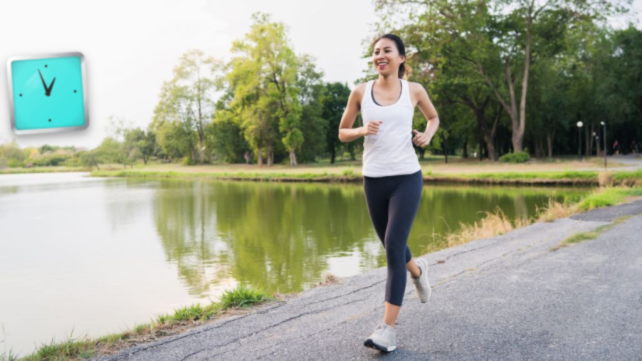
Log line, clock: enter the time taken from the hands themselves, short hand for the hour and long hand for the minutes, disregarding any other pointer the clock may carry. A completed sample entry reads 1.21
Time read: 12.57
